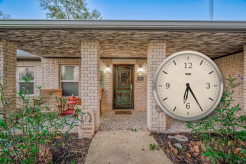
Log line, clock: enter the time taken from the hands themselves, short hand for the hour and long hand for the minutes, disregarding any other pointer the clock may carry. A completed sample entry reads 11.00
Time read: 6.25
